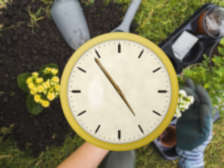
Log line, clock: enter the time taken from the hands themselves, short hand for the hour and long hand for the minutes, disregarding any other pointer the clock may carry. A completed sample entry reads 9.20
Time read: 4.54
